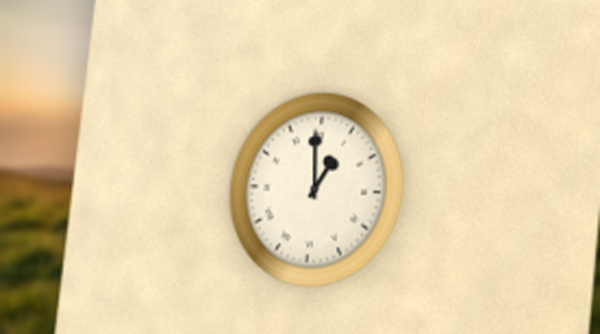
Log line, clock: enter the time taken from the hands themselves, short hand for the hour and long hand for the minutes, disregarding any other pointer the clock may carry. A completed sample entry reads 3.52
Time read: 12.59
